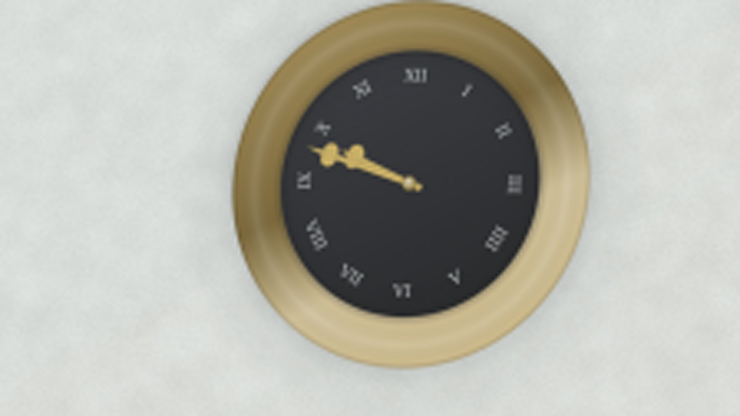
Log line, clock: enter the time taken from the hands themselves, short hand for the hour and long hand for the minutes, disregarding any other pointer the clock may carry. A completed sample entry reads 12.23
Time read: 9.48
